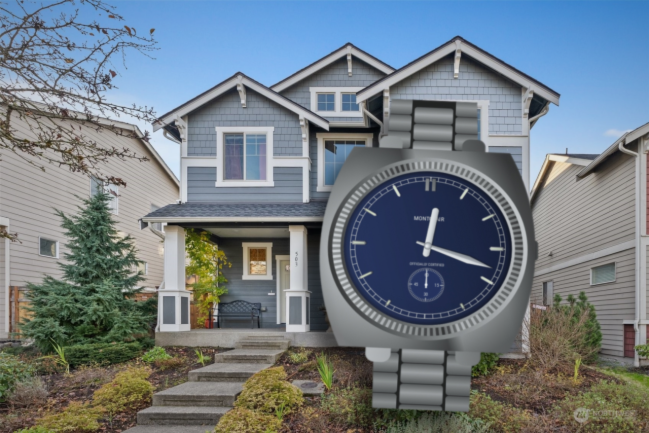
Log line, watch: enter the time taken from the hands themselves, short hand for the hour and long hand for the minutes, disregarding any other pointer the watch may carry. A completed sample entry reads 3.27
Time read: 12.18
